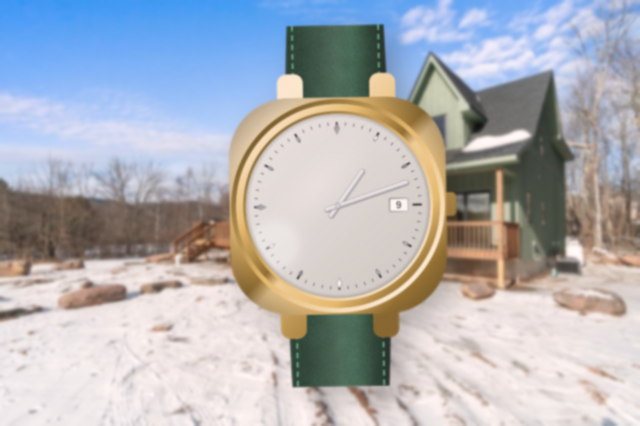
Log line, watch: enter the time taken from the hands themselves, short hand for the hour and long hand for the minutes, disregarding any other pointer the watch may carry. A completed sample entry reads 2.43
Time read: 1.12
